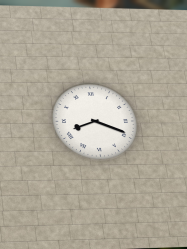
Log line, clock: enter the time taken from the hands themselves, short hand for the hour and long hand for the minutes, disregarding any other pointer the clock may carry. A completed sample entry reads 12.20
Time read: 8.19
